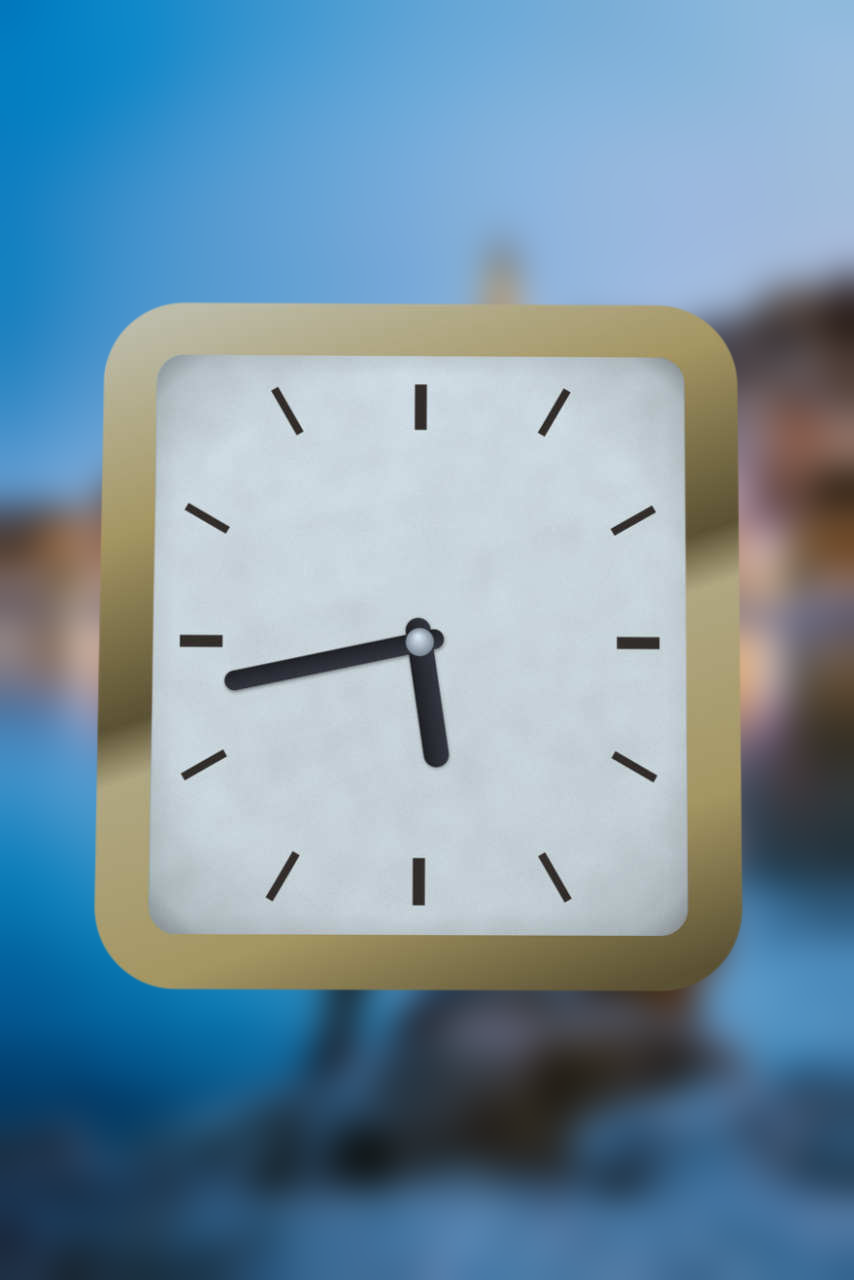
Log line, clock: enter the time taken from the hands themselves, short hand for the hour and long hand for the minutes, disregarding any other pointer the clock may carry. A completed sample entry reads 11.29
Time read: 5.43
